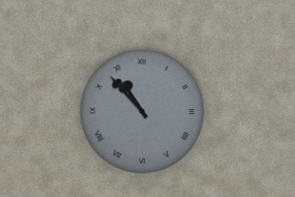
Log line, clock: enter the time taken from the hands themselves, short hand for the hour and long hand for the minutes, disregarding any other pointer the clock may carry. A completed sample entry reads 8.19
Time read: 10.53
